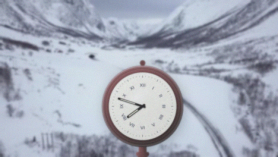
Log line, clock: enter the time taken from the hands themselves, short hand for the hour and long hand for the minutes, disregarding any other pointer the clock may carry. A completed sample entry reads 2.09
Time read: 7.48
